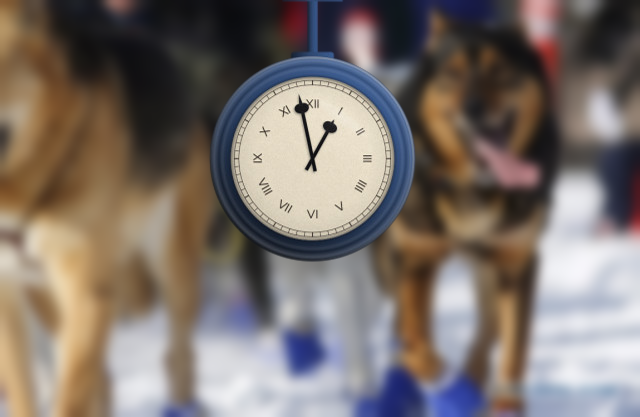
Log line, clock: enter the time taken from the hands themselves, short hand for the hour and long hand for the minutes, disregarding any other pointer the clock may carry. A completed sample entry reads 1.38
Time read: 12.58
